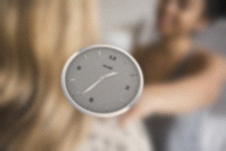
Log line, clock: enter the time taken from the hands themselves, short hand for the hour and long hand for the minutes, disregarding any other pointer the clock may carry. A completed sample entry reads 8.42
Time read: 1.34
